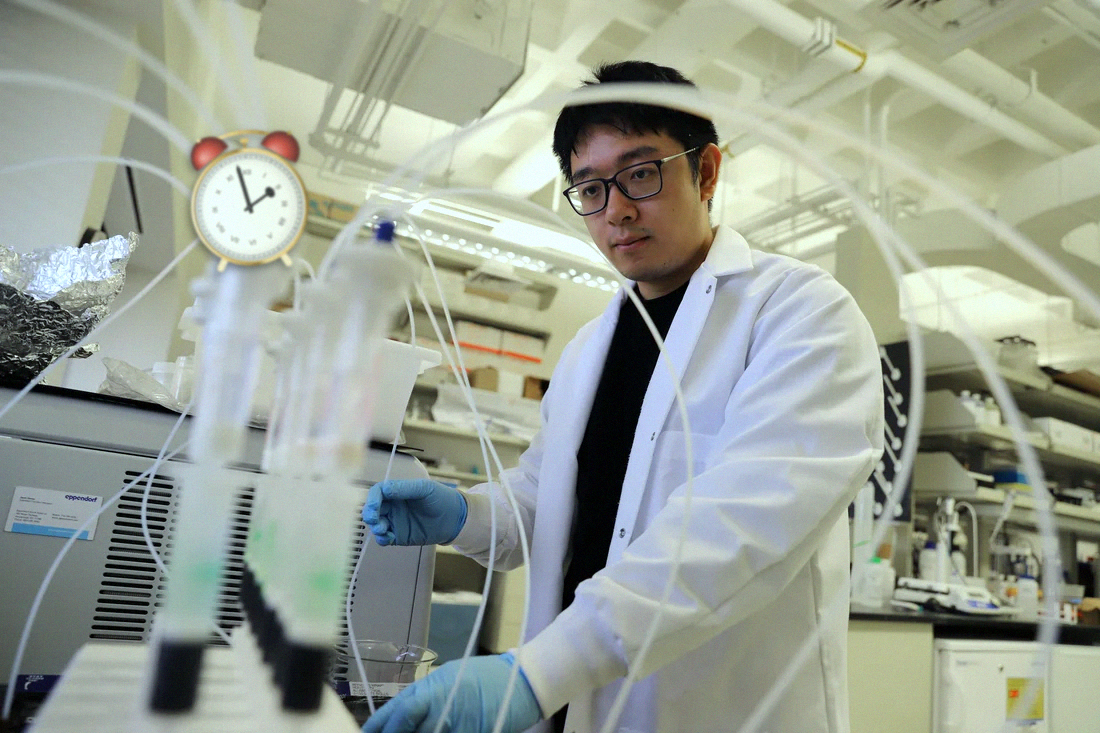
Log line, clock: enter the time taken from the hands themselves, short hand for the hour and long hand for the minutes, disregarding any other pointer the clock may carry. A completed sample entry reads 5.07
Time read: 1.58
